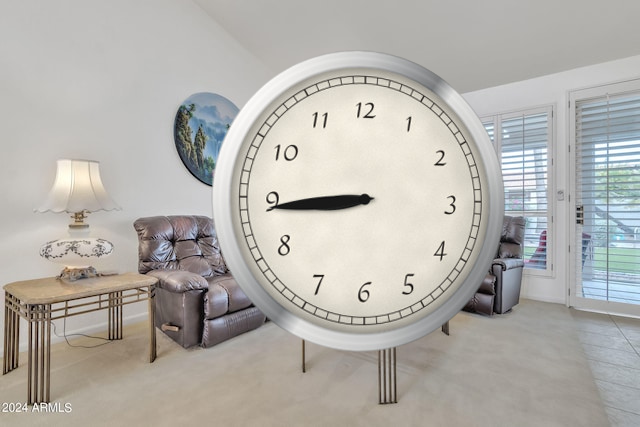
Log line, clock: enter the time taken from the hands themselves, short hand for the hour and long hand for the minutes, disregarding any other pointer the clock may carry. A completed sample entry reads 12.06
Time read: 8.44
